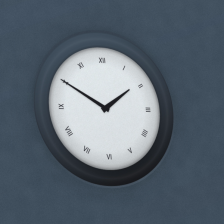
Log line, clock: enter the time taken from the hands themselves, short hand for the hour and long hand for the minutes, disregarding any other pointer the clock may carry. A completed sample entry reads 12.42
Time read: 1.50
